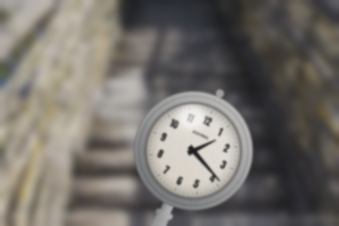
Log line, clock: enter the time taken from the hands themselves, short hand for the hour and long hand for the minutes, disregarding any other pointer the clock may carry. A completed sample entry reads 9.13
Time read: 1.19
